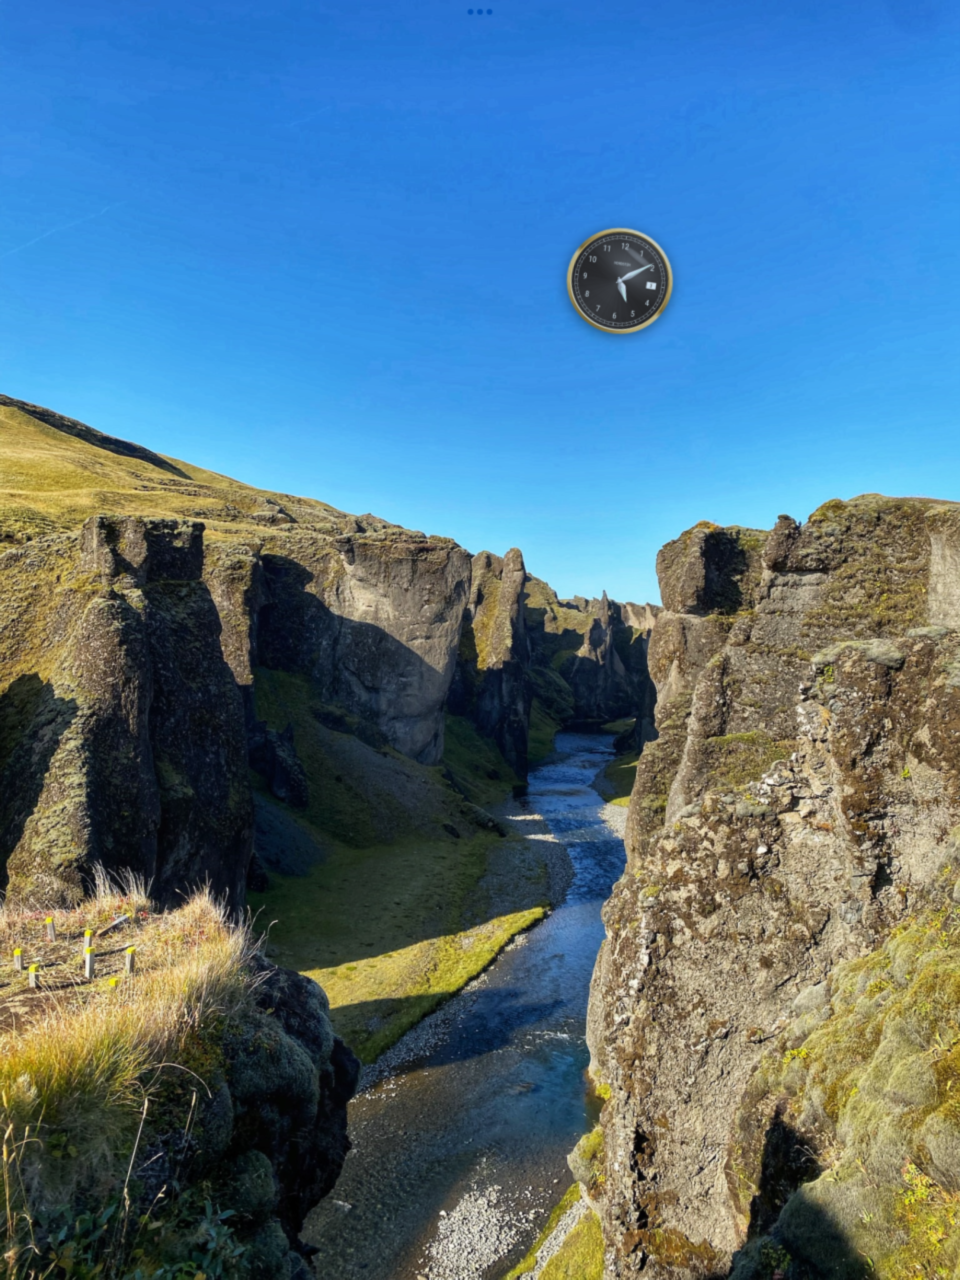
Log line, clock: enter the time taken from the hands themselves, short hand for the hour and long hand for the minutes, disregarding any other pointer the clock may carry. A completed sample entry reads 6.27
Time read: 5.09
